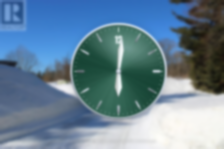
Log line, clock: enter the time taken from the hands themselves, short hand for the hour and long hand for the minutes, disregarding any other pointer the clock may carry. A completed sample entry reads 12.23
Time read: 6.01
